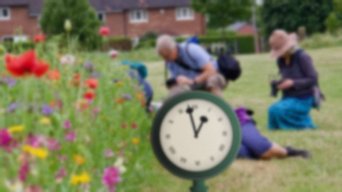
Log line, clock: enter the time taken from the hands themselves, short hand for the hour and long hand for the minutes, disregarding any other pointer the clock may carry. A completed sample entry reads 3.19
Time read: 12.58
